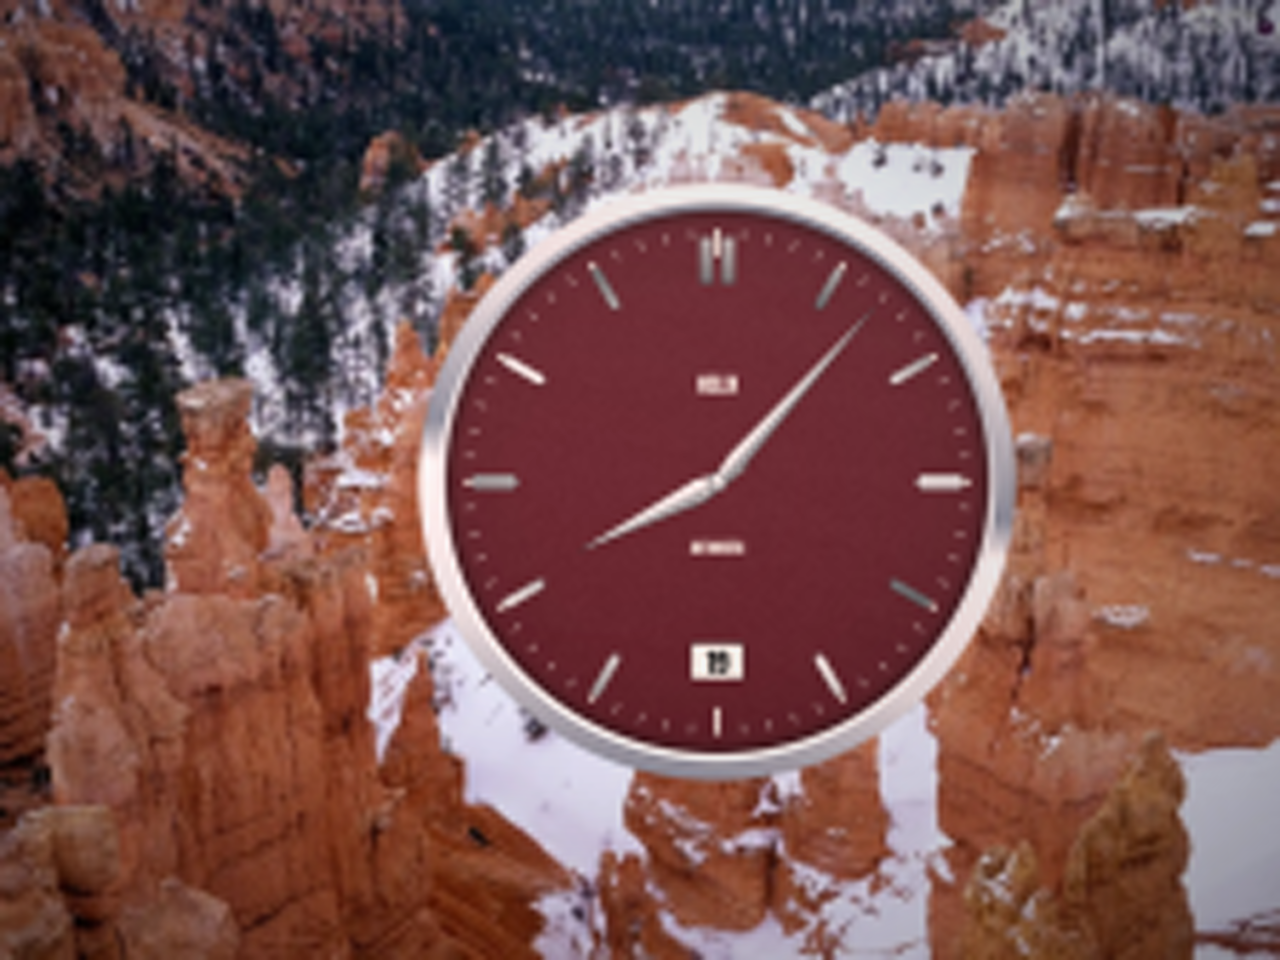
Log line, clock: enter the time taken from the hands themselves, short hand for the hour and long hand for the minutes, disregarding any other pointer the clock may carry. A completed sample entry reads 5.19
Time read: 8.07
